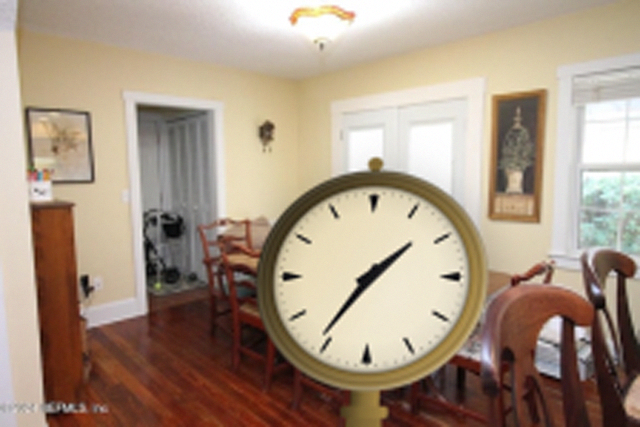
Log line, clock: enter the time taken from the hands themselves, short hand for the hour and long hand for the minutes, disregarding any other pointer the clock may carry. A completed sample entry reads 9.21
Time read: 1.36
